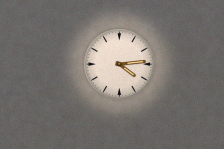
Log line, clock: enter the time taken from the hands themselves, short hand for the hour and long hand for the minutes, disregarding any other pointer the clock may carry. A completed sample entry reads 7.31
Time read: 4.14
